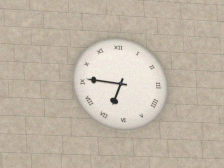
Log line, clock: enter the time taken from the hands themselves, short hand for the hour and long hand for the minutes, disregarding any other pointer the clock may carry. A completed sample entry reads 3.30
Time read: 6.46
